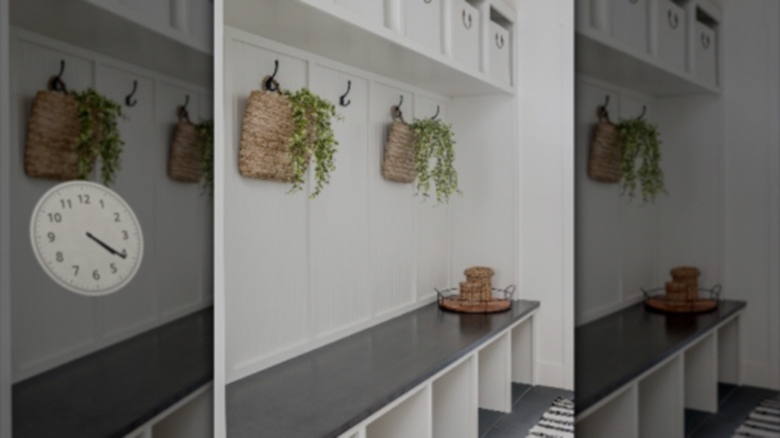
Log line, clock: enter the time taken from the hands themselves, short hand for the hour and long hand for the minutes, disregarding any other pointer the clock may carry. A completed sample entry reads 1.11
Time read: 4.21
